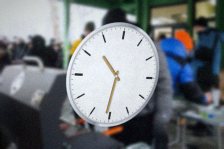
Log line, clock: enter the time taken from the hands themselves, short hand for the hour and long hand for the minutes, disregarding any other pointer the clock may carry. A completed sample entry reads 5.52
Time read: 10.31
